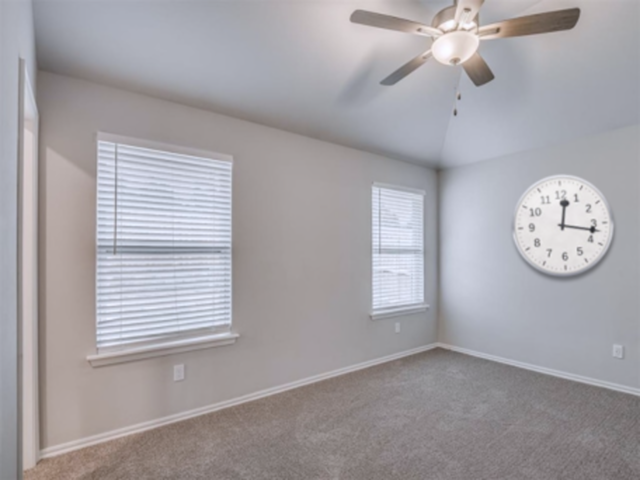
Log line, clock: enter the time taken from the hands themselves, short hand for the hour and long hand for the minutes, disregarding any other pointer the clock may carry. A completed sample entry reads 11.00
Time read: 12.17
